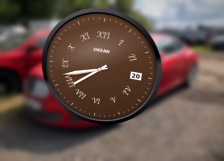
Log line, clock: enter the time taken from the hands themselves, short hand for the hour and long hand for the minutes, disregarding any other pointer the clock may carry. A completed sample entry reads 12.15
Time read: 7.42
